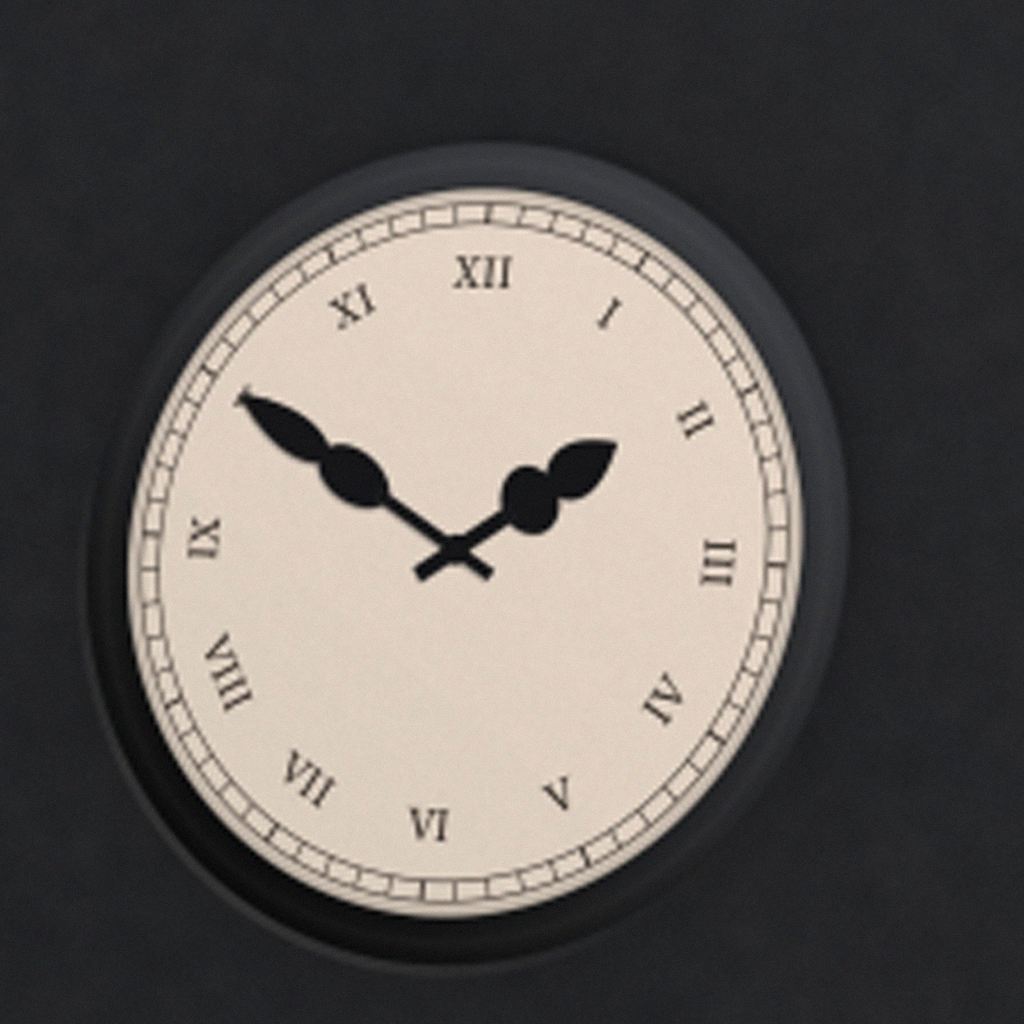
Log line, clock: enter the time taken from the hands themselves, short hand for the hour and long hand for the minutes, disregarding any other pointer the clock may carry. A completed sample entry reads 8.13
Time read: 1.50
